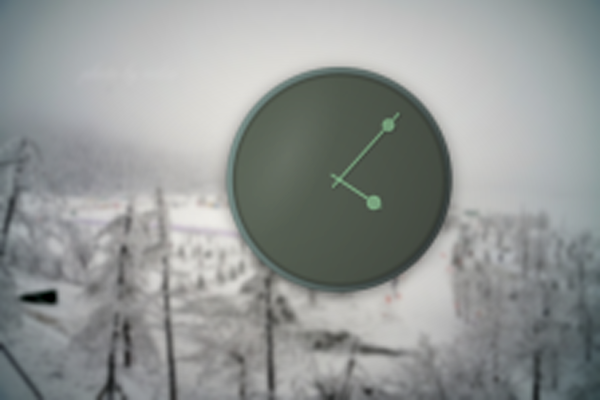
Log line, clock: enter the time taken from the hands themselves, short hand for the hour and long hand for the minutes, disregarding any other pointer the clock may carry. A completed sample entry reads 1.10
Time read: 4.07
